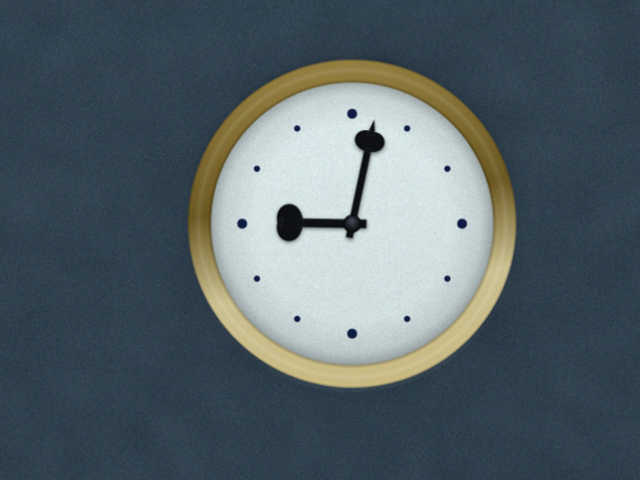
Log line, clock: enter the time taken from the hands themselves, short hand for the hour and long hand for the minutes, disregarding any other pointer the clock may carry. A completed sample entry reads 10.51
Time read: 9.02
